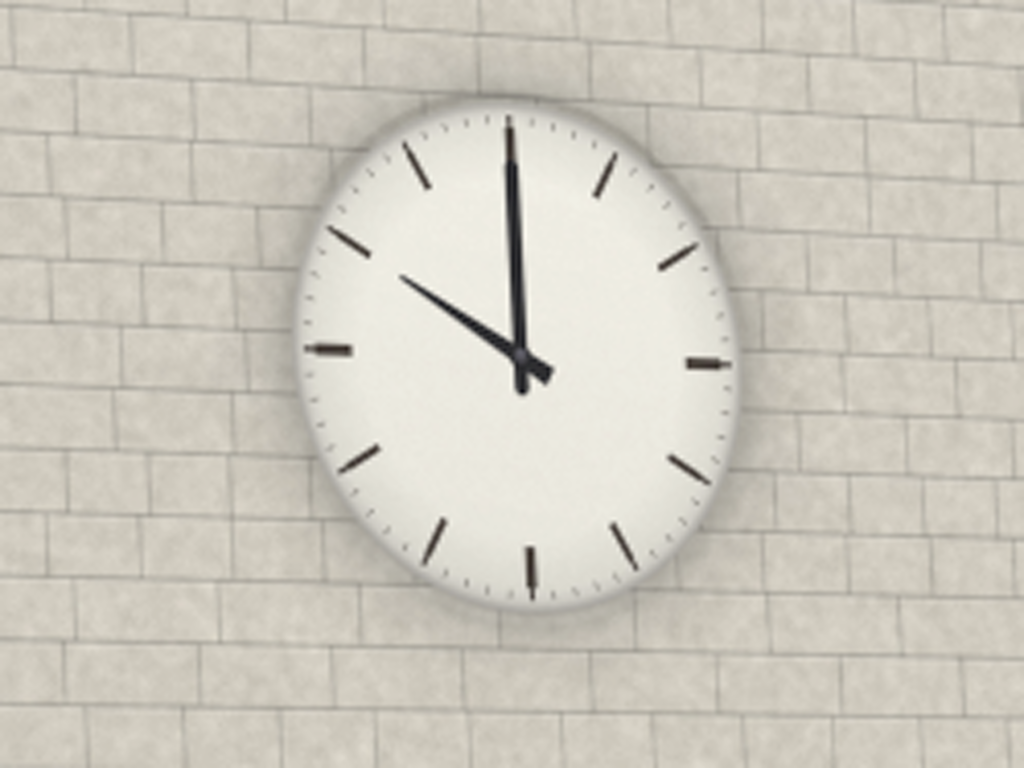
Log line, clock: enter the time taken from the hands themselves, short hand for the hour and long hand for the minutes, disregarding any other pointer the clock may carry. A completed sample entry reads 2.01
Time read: 10.00
